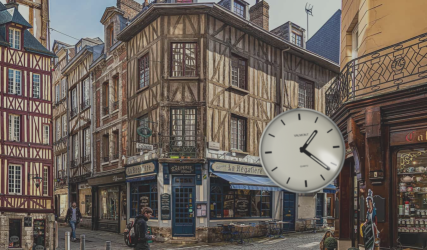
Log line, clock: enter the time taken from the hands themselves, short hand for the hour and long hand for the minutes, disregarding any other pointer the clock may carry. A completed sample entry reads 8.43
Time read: 1.22
